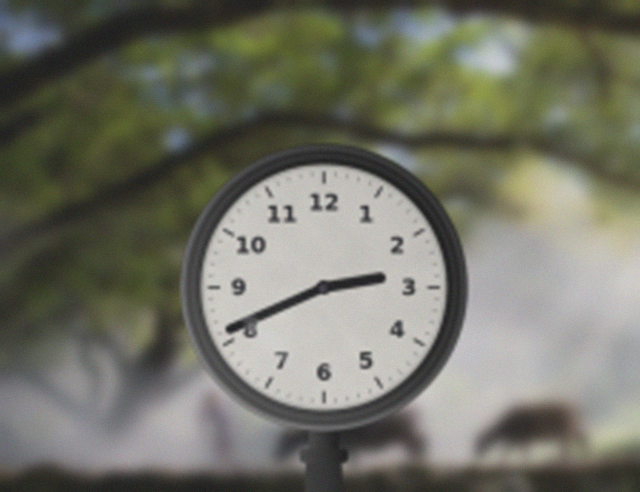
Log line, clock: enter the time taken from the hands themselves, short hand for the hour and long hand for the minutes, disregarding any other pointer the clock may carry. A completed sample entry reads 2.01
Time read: 2.41
